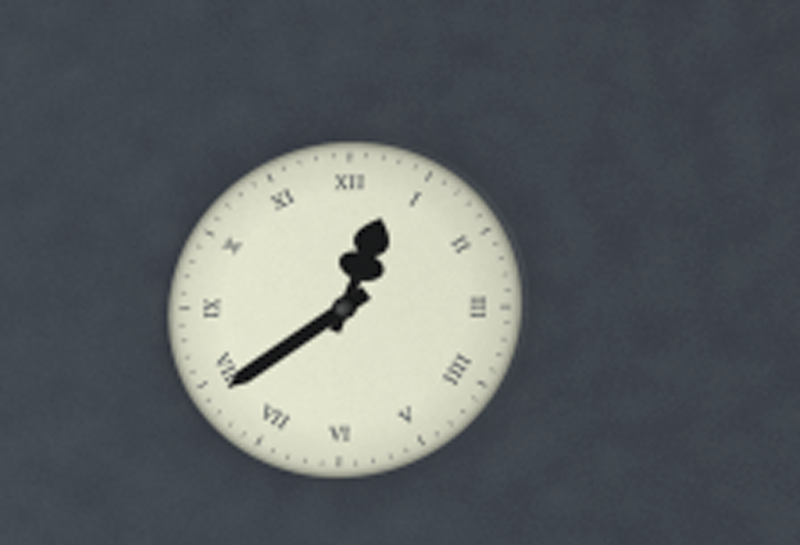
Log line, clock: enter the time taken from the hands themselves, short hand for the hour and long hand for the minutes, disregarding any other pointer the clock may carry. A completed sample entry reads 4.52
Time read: 12.39
